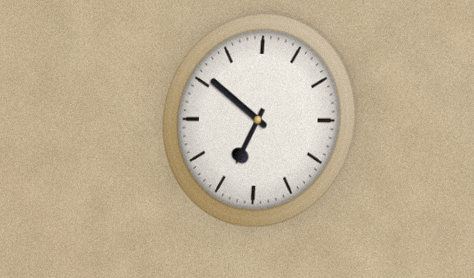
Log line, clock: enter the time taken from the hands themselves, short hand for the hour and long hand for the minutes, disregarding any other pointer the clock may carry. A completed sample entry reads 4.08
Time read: 6.51
